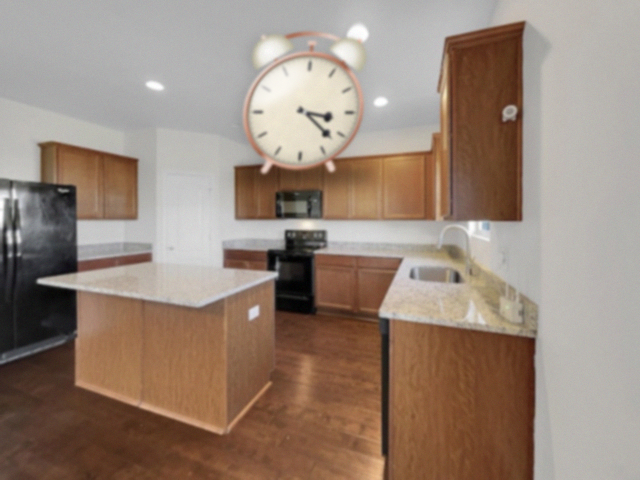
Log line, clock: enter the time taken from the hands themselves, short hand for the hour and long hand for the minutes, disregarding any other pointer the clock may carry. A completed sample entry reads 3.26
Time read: 3.22
